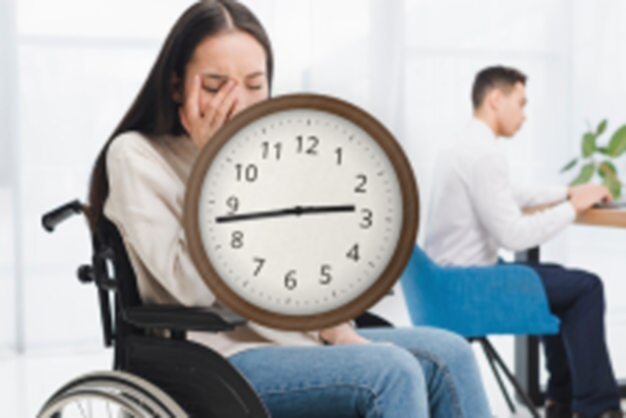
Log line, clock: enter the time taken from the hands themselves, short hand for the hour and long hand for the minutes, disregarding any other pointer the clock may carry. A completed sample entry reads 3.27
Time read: 2.43
